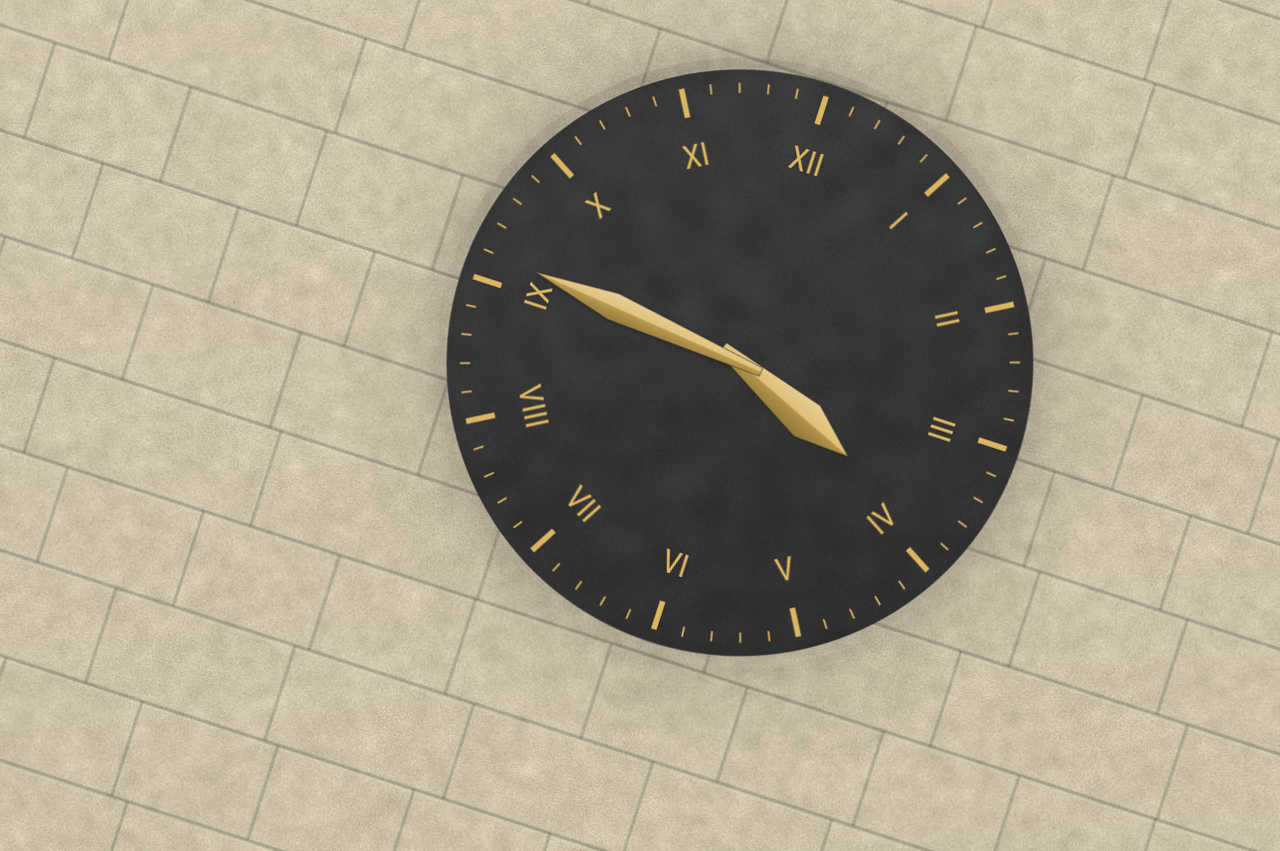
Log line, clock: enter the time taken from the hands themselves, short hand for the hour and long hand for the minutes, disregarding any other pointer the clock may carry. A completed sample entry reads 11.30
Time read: 3.46
